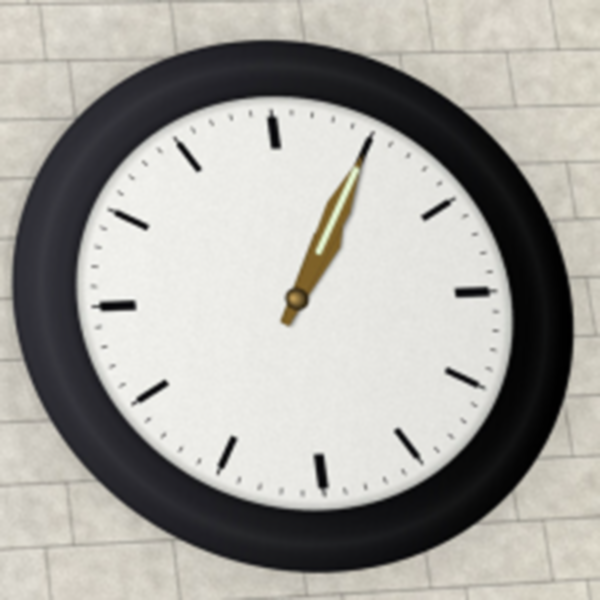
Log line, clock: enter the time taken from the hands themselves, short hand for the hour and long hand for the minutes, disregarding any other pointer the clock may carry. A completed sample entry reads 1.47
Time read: 1.05
